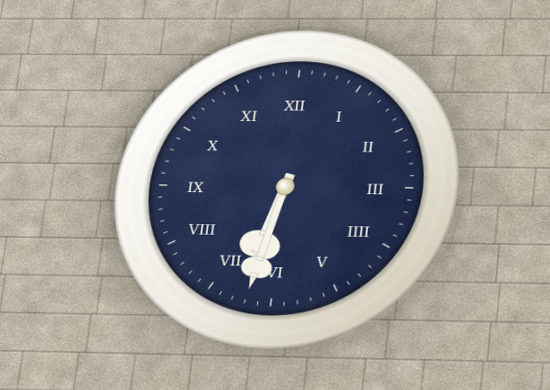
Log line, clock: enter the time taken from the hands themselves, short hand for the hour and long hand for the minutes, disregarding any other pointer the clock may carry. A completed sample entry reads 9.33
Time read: 6.32
